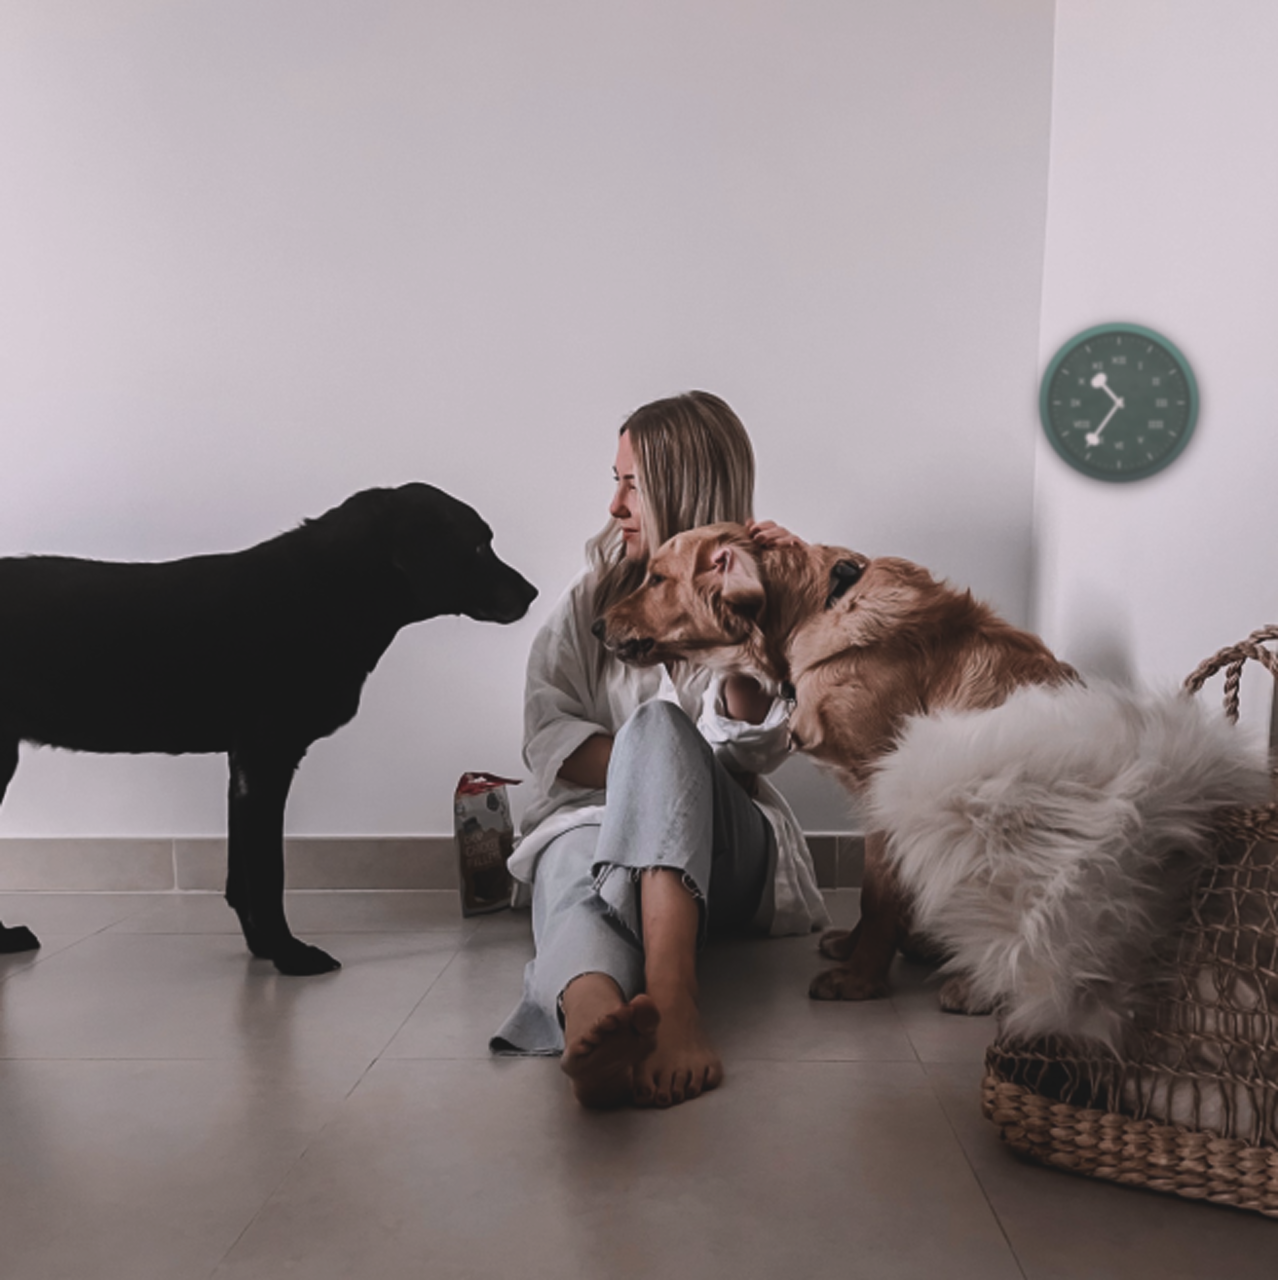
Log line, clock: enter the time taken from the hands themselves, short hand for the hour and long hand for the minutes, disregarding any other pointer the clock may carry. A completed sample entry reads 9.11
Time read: 10.36
